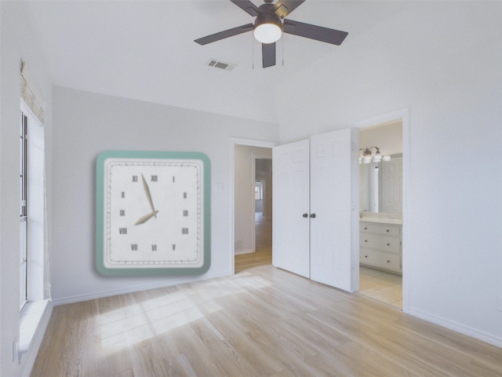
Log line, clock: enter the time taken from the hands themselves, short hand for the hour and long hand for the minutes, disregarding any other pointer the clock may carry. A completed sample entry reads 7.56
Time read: 7.57
